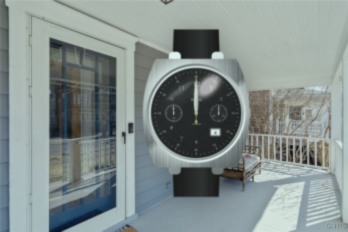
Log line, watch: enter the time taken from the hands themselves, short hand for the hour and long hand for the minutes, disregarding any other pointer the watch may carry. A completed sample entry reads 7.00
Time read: 12.00
